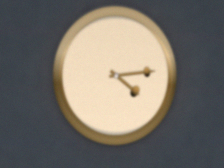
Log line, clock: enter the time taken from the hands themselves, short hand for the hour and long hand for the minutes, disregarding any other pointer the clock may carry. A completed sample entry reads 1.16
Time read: 4.14
